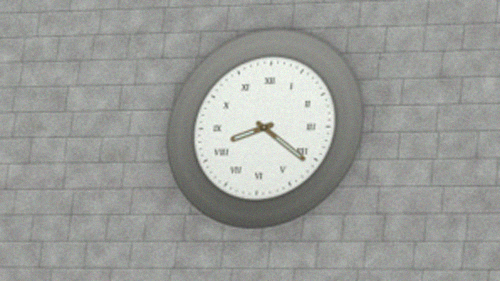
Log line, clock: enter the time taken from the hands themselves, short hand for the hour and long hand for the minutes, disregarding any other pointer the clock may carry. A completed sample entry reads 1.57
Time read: 8.21
